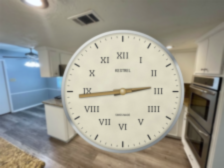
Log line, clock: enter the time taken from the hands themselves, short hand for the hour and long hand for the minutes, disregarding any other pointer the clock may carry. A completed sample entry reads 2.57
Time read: 2.44
